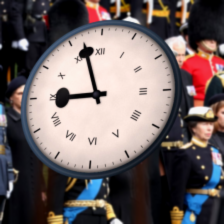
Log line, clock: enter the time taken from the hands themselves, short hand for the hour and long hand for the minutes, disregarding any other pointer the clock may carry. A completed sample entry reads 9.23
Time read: 8.57
